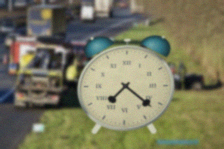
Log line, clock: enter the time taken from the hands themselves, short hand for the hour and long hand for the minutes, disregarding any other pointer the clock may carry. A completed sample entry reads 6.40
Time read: 7.22
